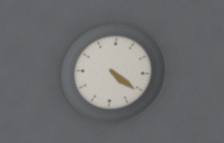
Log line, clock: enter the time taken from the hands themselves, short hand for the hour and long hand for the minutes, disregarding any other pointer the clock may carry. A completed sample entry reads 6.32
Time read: 4.21
